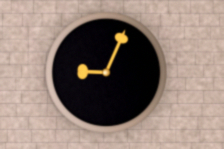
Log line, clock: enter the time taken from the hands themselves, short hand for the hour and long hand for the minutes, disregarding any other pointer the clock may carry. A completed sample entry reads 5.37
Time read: 9.04
